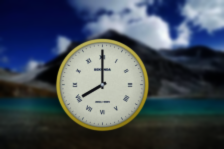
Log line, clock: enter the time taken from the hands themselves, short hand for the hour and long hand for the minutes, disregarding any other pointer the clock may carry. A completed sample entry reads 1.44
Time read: 8.00
